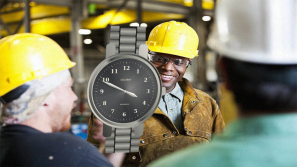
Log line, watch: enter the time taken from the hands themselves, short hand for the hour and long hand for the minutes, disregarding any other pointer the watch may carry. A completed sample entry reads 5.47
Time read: 3.49
